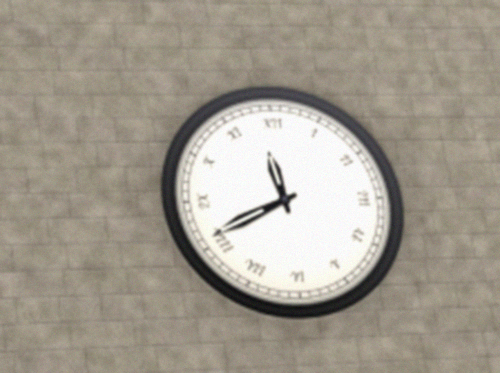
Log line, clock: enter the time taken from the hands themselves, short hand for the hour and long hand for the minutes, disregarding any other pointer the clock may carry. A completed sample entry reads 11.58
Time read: 11.41
